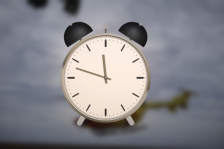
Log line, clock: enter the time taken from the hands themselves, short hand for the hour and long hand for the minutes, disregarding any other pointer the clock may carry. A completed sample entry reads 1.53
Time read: 11.48
